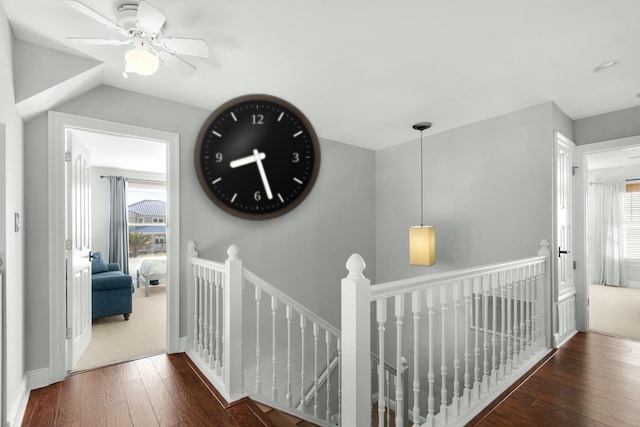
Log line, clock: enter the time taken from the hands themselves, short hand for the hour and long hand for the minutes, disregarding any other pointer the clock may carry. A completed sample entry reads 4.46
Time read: 8.27
